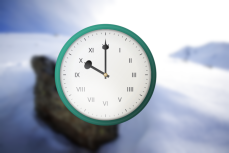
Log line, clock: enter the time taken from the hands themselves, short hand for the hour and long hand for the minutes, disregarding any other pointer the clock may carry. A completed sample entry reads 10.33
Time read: 10.00
